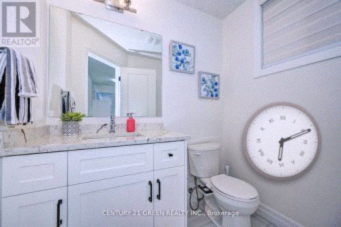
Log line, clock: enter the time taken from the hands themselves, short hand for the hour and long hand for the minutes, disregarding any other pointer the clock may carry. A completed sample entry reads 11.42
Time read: 6.11
